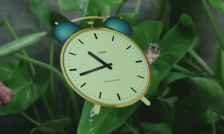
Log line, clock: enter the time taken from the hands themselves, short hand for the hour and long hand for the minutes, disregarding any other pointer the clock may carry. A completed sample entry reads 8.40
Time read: 10.43
